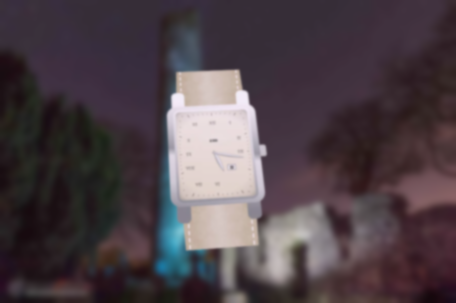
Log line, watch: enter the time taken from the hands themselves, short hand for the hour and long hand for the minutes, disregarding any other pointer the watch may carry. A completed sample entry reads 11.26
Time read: 5.17
